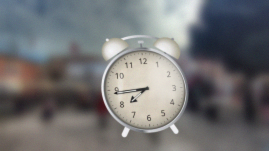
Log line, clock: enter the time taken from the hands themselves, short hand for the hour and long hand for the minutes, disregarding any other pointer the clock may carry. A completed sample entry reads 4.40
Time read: 7.44
